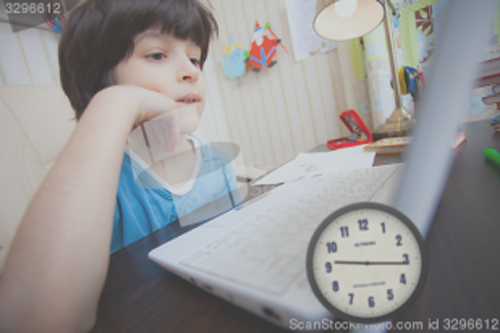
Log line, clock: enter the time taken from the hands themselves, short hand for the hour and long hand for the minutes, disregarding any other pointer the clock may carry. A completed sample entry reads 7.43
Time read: 9.16
